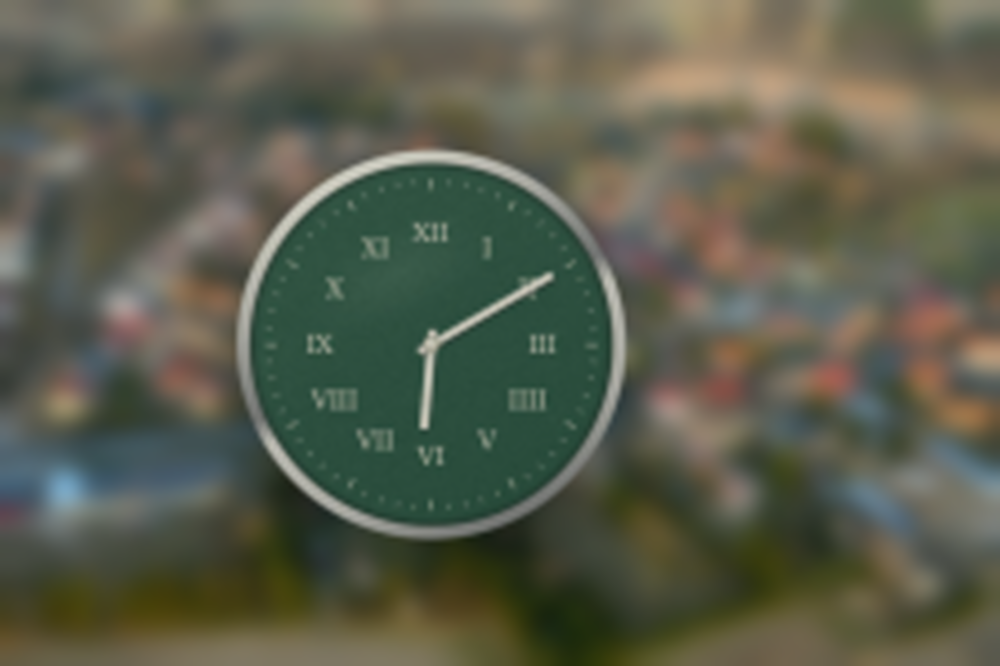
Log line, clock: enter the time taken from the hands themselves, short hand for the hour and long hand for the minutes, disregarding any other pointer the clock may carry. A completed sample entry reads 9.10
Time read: 6.10
